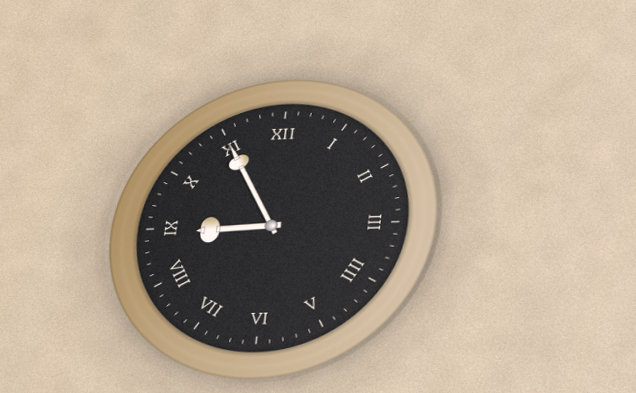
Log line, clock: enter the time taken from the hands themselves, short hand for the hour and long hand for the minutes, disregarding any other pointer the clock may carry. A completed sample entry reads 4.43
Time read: 8.55
